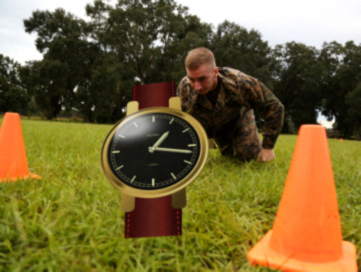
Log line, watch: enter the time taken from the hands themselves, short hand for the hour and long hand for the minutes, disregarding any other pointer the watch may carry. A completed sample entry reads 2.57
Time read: 1.17
